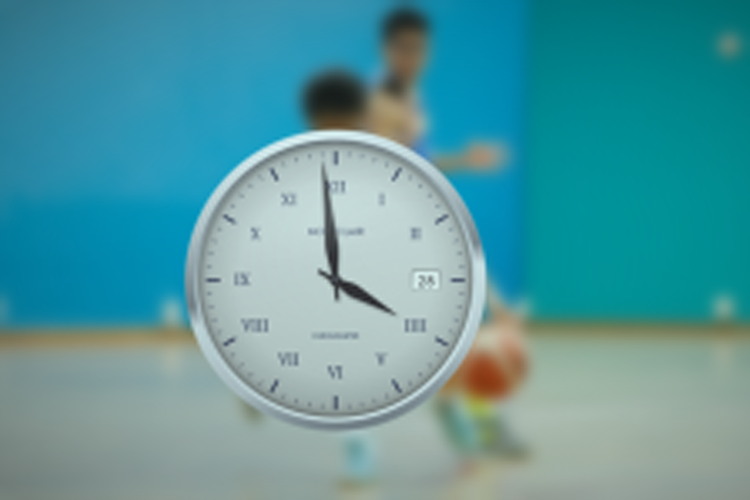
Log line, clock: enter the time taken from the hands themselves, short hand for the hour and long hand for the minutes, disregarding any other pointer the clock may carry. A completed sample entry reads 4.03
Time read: 3.59
